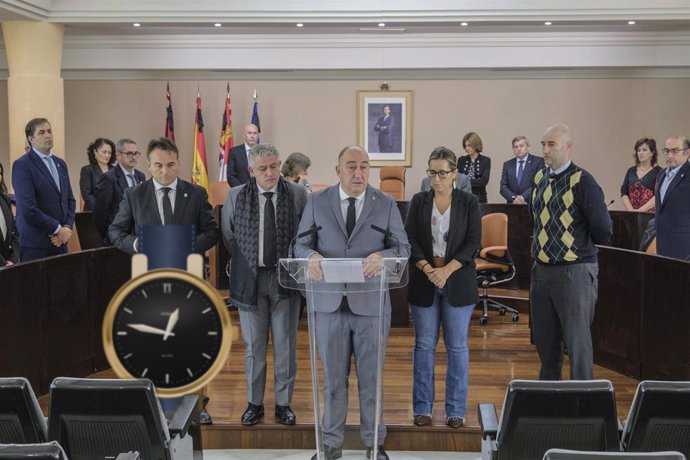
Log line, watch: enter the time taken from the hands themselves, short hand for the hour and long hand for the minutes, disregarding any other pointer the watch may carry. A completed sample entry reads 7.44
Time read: 12.47
